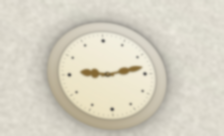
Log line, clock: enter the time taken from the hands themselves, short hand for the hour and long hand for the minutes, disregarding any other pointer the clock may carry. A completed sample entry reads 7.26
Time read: 9.13
